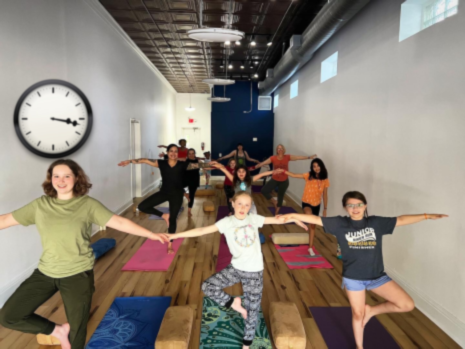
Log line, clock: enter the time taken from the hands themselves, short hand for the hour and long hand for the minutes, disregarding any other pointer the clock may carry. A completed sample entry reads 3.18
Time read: 3.17
